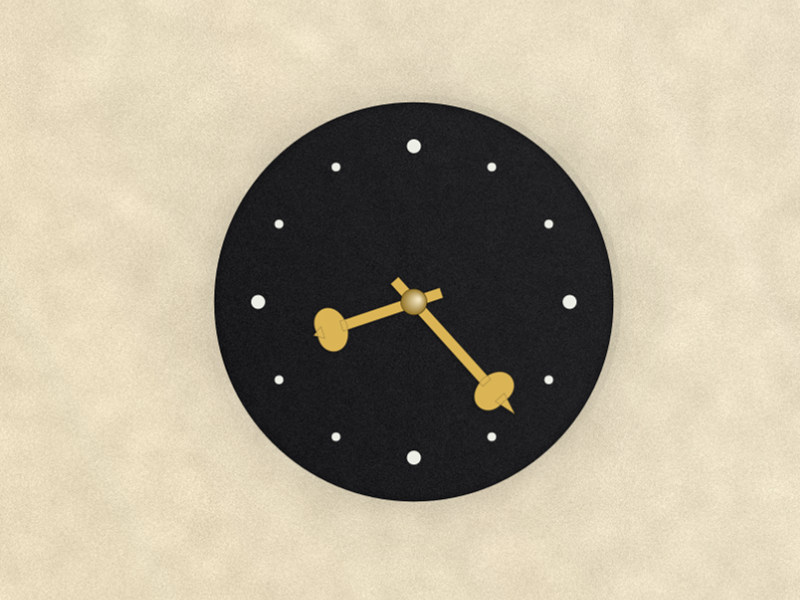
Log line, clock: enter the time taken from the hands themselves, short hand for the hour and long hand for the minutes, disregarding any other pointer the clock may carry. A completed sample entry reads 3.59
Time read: 8.23
